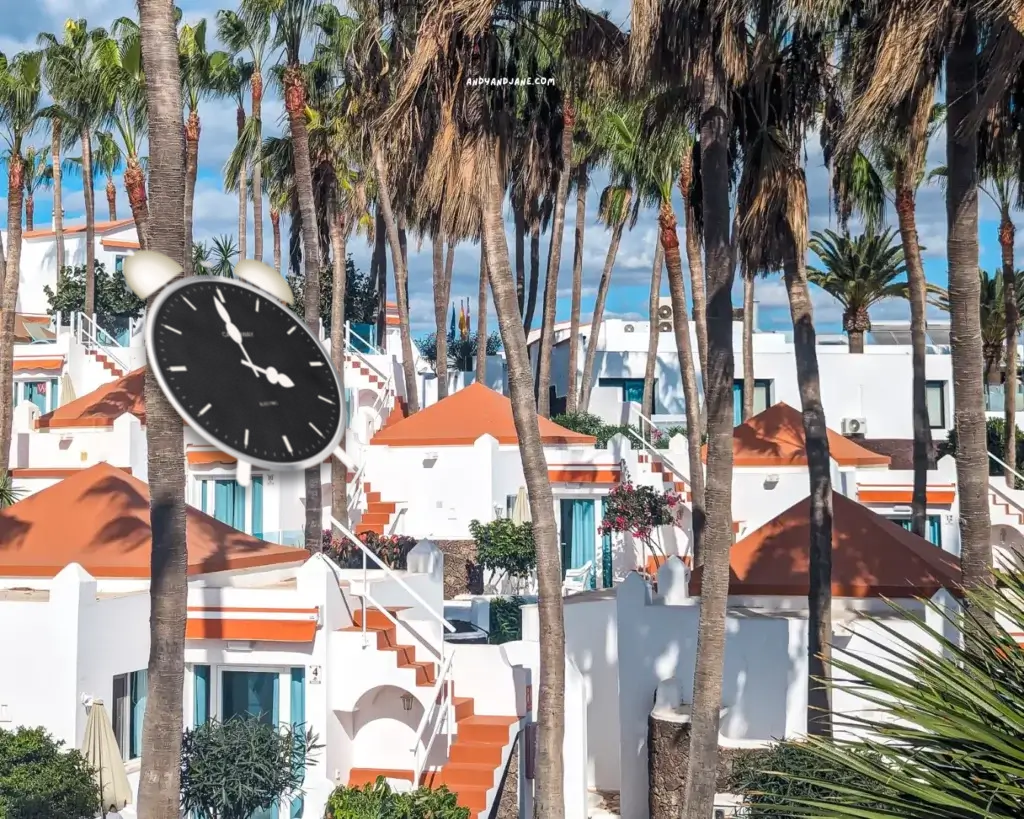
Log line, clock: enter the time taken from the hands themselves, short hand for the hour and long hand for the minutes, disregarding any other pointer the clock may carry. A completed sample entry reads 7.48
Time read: 3.59
